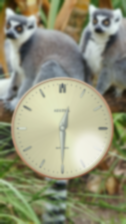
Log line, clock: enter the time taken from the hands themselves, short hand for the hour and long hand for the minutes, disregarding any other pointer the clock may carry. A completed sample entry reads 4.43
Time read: 12.30
